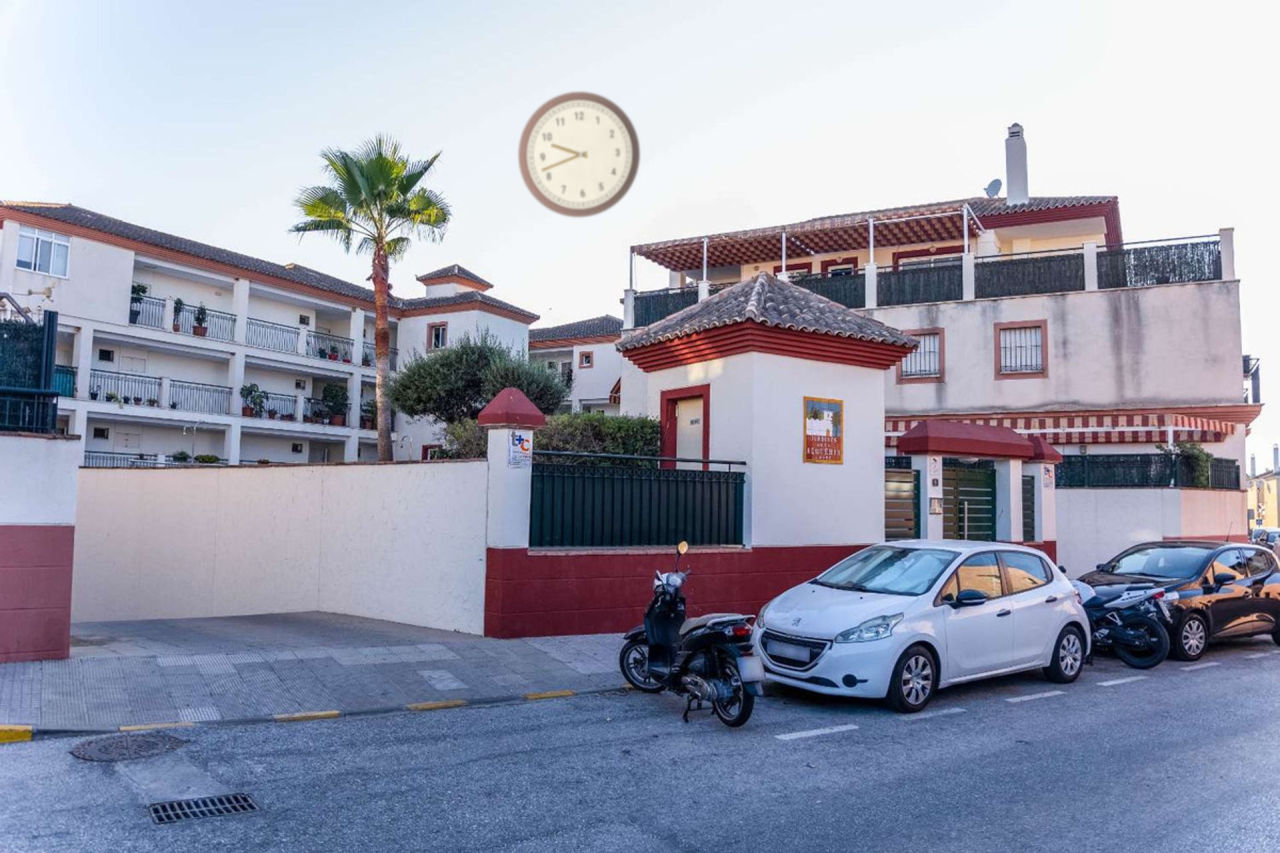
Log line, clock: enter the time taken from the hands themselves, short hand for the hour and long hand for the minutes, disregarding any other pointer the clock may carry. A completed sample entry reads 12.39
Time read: 9.42
